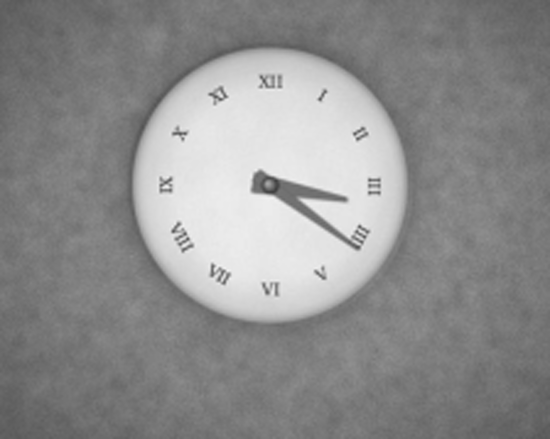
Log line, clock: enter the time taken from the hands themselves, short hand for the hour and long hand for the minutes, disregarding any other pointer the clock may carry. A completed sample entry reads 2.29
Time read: 3.21
